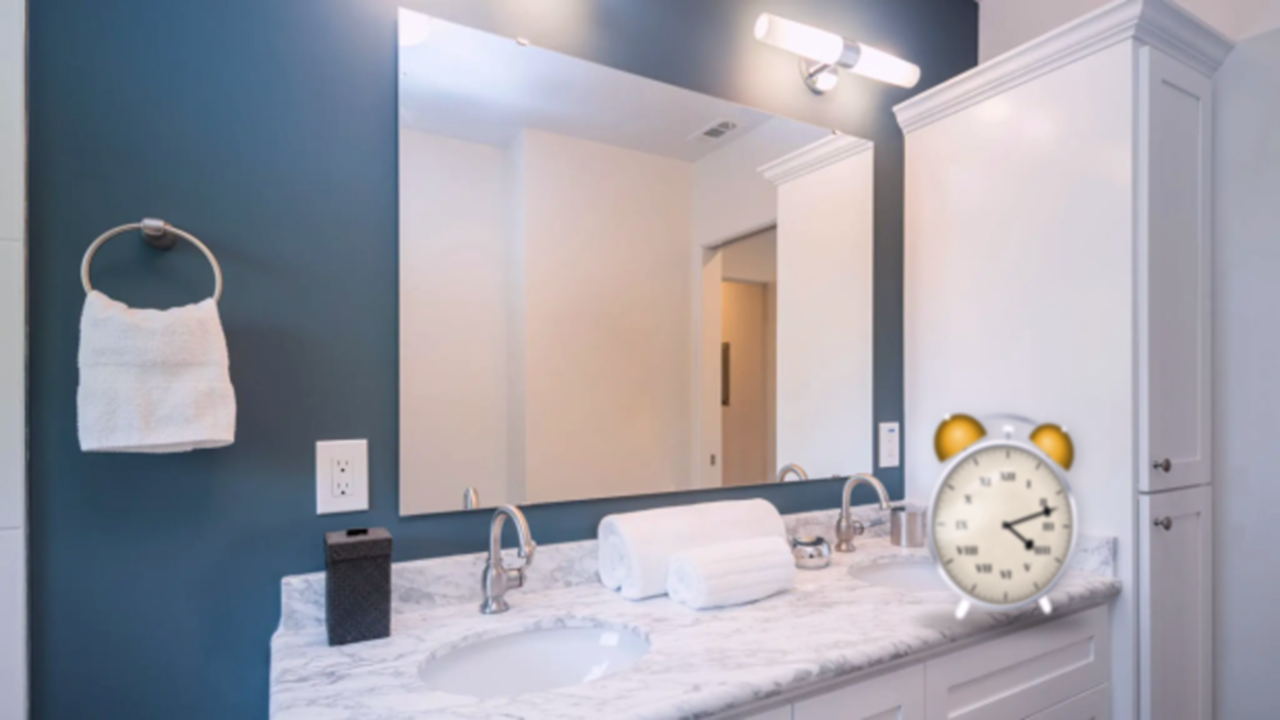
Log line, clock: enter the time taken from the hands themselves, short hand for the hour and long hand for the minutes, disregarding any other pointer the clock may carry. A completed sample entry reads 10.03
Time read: 4.12
